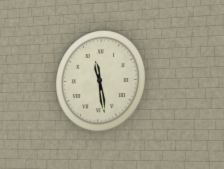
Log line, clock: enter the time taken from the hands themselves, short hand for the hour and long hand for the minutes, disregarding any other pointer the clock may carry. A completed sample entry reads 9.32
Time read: 11.28
